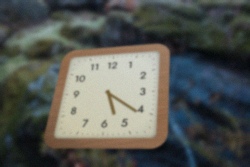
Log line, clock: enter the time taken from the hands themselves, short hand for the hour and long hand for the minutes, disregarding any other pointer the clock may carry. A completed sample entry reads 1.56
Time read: 5.21
